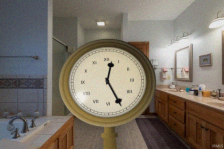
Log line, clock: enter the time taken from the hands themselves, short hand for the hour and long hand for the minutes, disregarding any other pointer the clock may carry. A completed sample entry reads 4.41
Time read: 12.26
